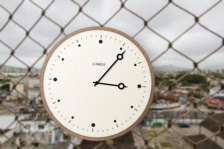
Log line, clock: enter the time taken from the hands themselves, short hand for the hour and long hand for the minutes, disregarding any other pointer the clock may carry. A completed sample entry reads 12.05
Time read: 3.06
